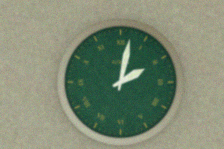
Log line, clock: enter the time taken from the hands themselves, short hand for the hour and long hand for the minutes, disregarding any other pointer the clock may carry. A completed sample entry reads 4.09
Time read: 2.02
